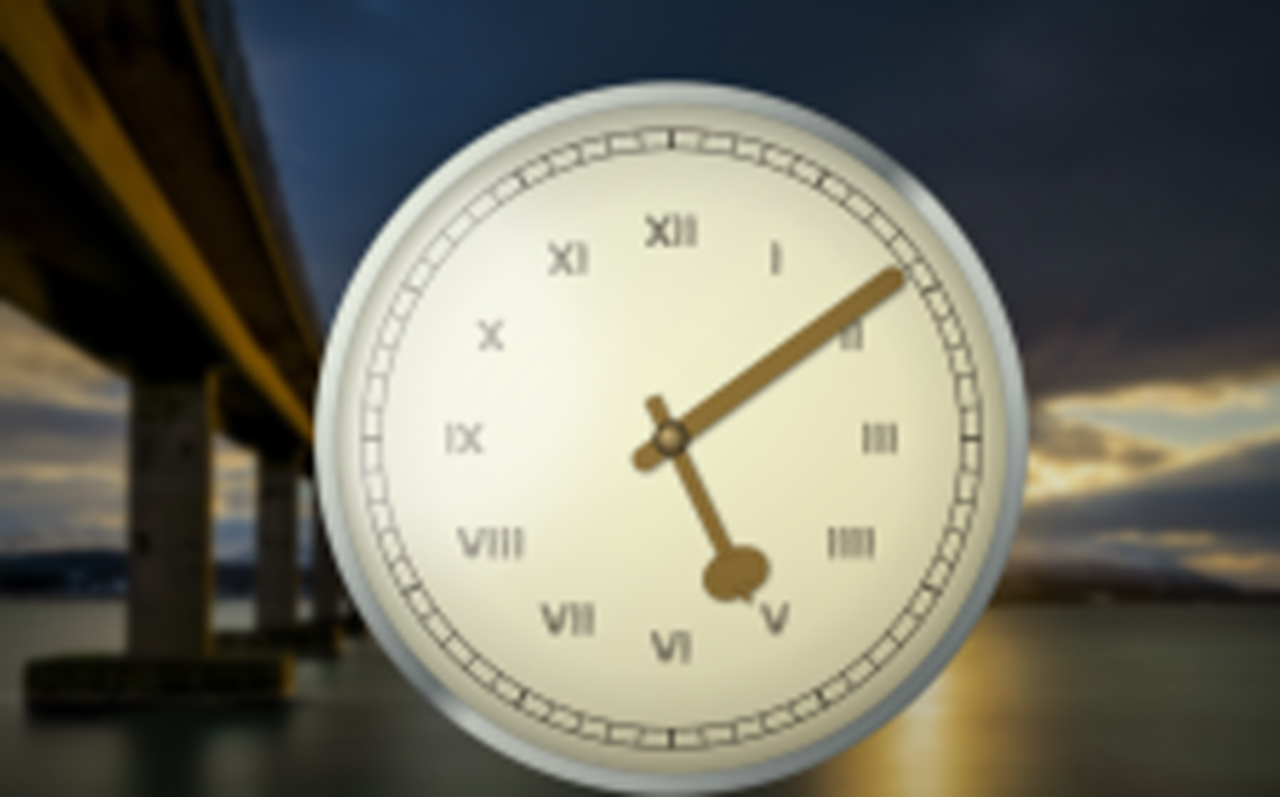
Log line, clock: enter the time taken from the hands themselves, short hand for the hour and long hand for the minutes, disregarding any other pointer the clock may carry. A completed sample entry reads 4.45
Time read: 5.09
